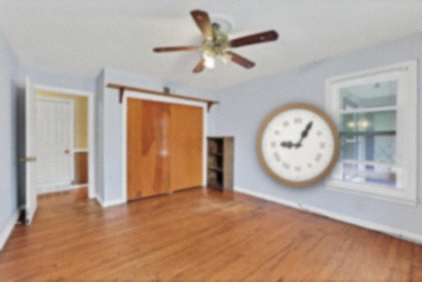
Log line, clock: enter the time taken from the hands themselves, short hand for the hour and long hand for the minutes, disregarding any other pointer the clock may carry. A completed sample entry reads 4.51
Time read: 9.05
